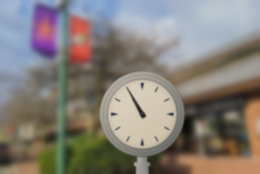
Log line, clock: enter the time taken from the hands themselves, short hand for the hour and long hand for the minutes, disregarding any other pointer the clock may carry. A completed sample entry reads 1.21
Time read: 10.55
